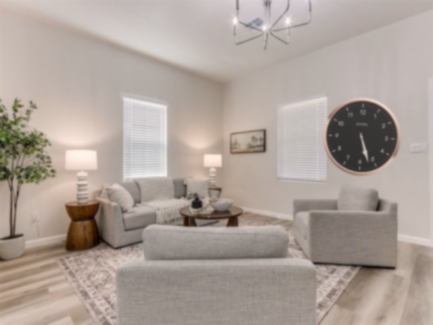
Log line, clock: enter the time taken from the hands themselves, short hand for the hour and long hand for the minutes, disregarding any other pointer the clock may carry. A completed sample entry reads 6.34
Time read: 5.27
